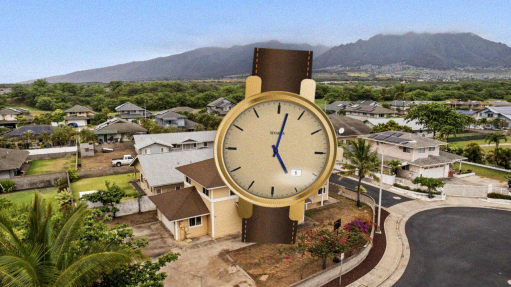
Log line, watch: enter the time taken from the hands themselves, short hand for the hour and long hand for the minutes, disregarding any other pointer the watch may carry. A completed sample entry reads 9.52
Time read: 5.02
